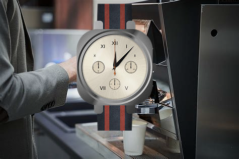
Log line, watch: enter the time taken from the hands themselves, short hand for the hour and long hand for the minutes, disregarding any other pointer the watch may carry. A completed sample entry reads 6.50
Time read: 12.07
